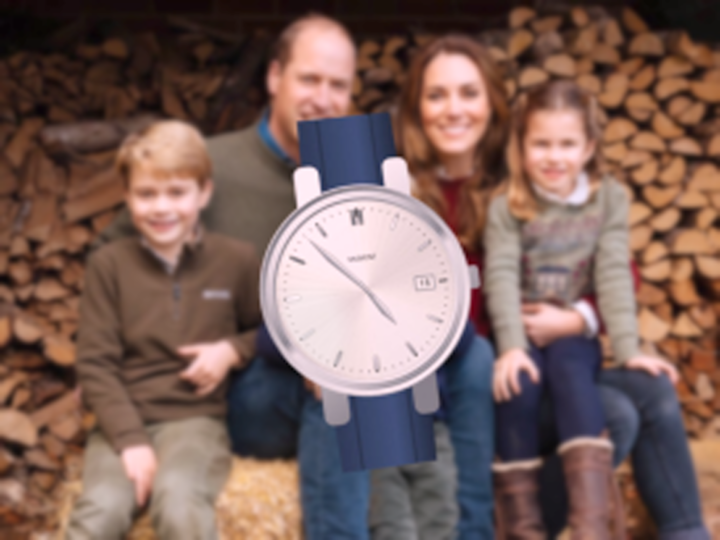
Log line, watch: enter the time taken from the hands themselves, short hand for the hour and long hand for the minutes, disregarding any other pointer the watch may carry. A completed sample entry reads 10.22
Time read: 4.53
